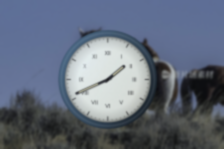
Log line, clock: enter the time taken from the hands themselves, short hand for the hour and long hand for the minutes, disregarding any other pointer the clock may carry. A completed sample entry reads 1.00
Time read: 1.41
